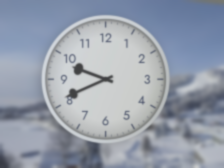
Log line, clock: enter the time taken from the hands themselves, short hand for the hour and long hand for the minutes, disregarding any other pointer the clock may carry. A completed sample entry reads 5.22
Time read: 9.41
